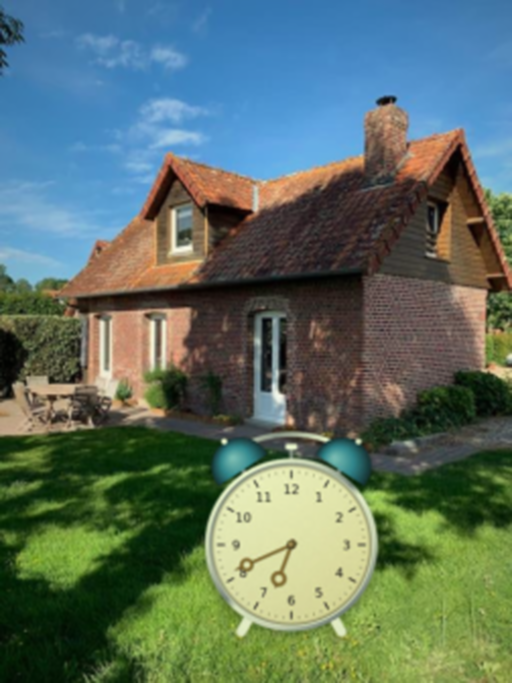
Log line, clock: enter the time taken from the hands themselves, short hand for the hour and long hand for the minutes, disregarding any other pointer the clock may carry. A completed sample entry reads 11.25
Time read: 6.41
